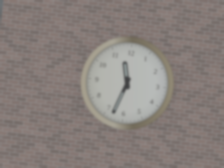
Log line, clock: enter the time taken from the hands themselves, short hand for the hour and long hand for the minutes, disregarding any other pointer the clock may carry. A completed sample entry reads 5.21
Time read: 11.33
